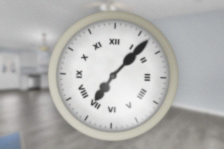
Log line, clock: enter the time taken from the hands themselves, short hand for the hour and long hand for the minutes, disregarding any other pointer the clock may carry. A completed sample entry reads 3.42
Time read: 7.07
